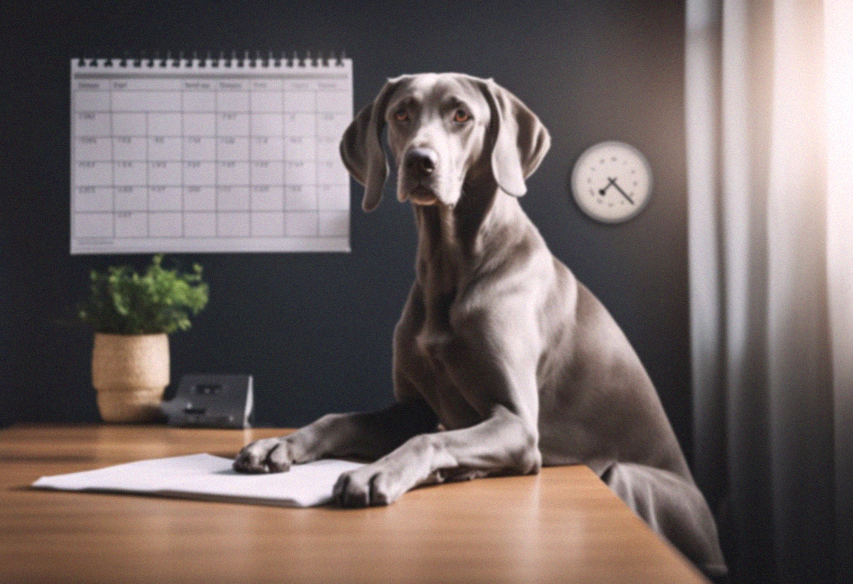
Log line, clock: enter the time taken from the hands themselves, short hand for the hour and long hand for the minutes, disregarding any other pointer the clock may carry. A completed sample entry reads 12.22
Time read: 7.22
